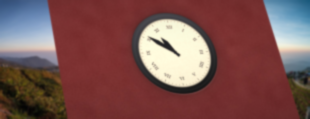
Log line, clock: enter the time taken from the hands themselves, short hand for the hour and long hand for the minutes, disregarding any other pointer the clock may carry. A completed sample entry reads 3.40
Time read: 10.51
